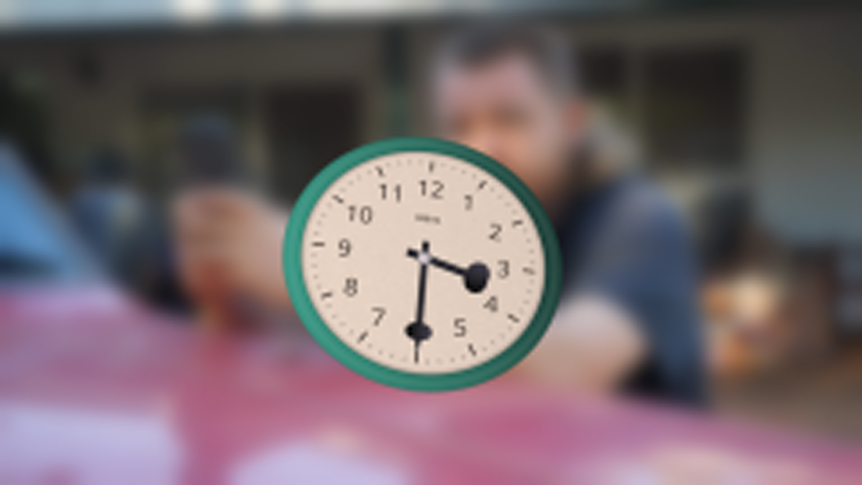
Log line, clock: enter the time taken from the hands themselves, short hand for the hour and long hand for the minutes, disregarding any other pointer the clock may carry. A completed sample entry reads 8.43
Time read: 3.30
